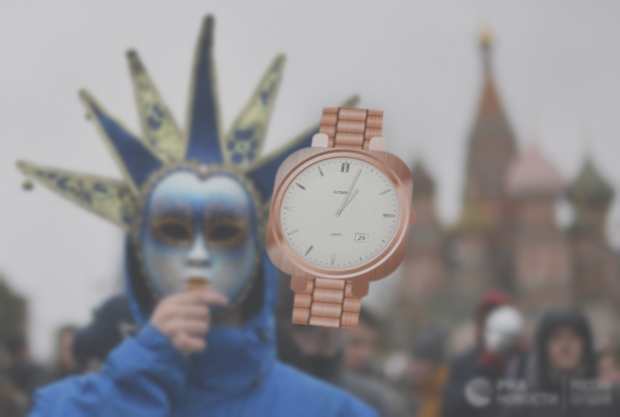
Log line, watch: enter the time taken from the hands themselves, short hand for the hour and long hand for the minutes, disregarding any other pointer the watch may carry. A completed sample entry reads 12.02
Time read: 1.03
